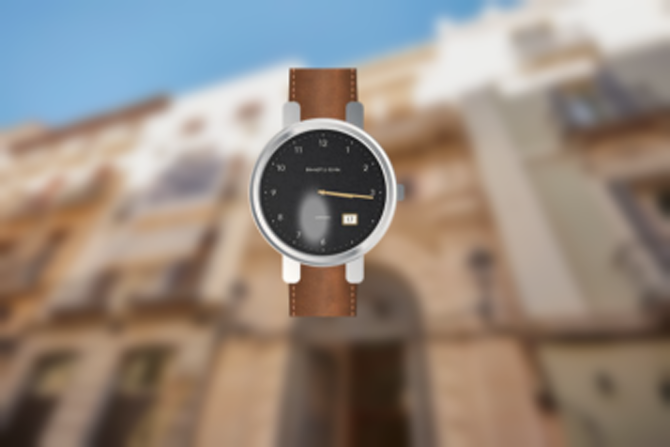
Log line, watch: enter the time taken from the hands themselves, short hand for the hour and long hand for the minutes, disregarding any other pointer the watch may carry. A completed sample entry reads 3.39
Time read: 3.16
